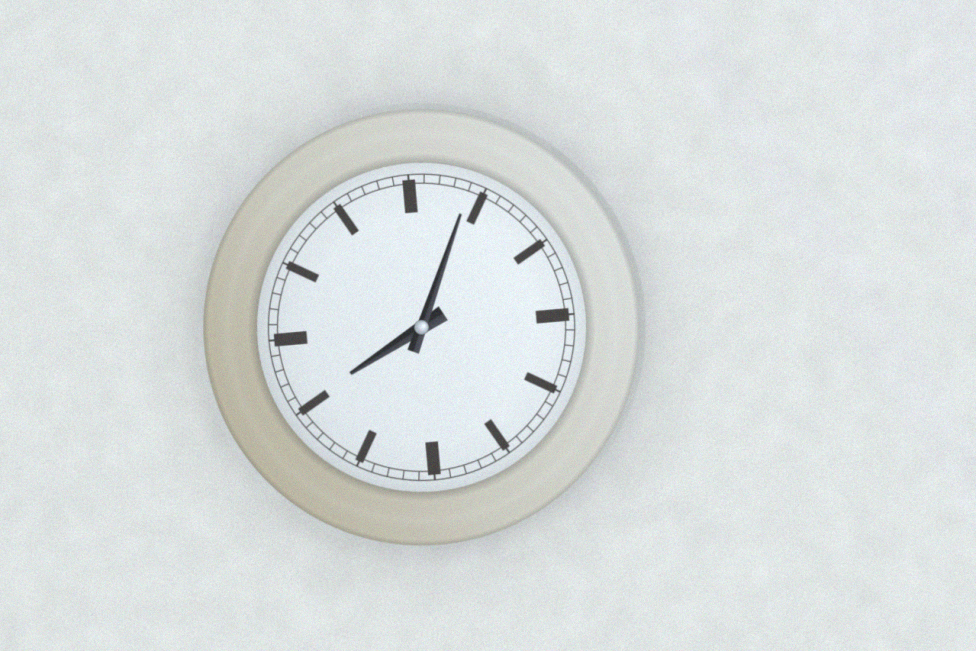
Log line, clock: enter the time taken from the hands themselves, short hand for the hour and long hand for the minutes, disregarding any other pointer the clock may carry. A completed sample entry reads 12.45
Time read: 8.04
